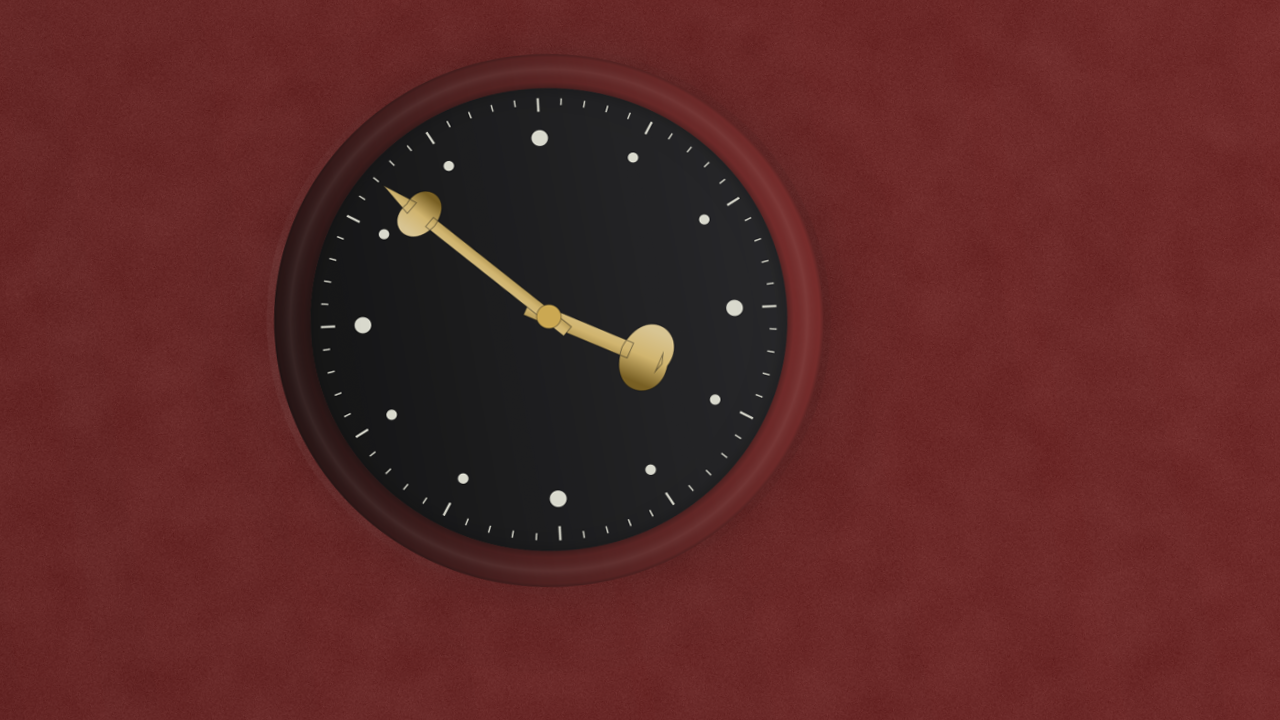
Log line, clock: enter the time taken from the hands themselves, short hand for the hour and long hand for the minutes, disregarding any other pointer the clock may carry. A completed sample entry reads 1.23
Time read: 3.52
